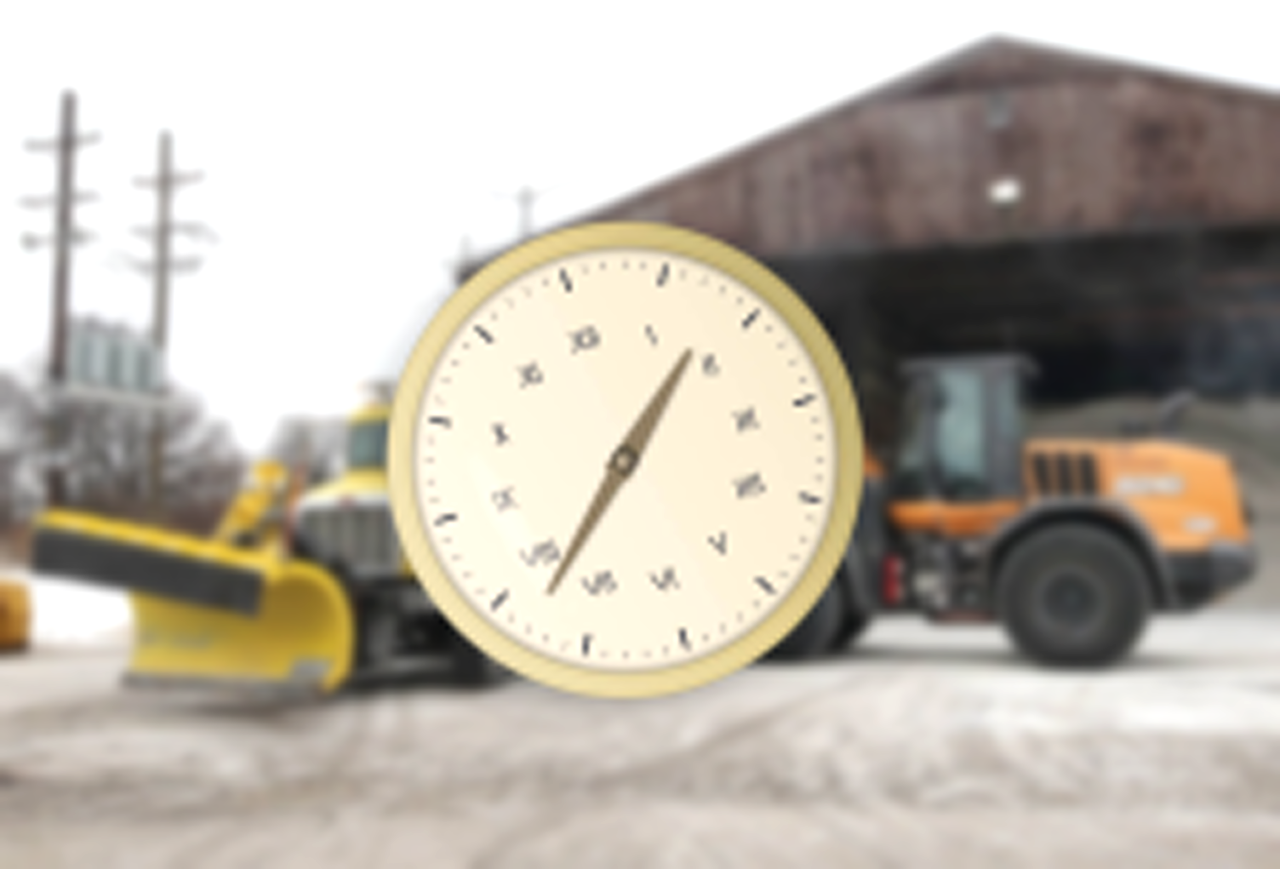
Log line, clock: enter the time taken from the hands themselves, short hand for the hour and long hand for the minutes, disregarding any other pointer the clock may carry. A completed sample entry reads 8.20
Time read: 1.38
